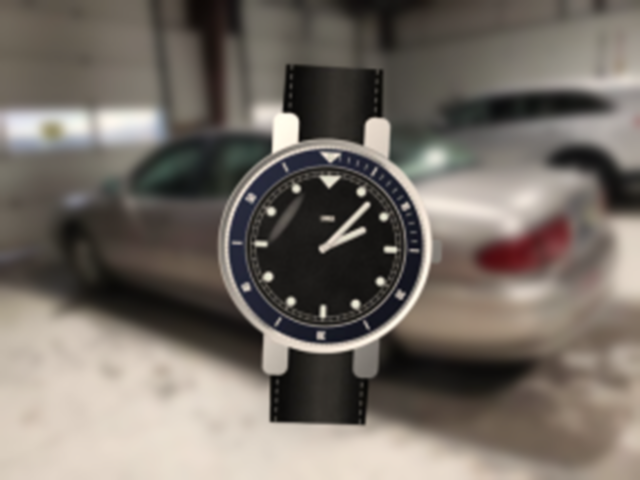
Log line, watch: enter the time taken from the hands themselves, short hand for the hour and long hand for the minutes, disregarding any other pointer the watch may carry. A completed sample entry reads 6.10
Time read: 2.07
